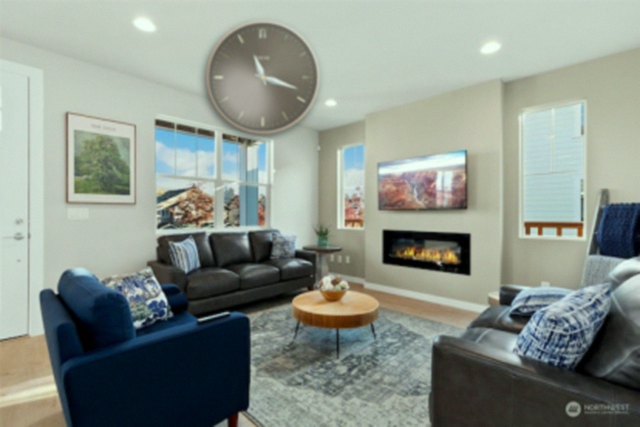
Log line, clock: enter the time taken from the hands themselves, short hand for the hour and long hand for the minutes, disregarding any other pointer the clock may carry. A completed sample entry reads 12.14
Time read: 11.18
